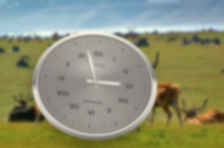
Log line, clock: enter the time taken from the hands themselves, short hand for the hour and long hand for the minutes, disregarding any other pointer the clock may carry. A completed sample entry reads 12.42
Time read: 2.57
